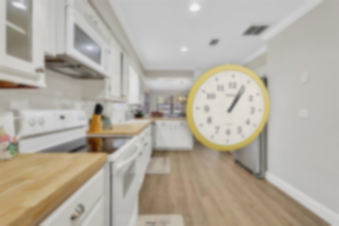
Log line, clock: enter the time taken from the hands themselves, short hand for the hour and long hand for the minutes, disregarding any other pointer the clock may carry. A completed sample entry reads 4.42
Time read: 1.04
